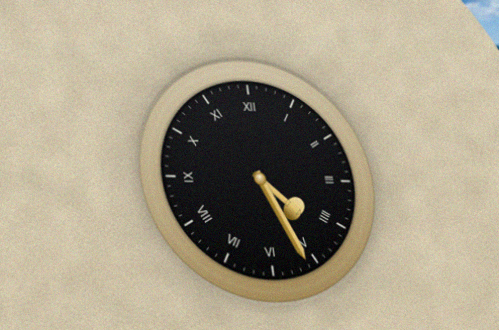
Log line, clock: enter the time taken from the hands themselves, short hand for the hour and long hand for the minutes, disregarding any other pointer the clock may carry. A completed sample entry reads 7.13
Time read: 4.26
